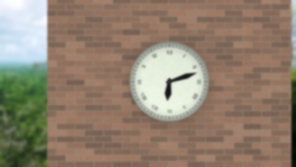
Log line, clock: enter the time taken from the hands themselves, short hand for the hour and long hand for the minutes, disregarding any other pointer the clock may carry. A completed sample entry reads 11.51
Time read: 6.12
